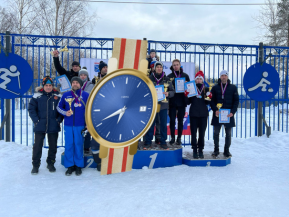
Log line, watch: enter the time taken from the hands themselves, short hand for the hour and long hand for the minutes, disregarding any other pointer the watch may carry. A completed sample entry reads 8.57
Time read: 6.41
